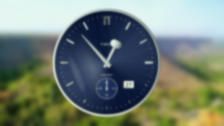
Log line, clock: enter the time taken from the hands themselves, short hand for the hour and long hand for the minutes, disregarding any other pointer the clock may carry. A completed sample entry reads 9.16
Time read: 12.53
